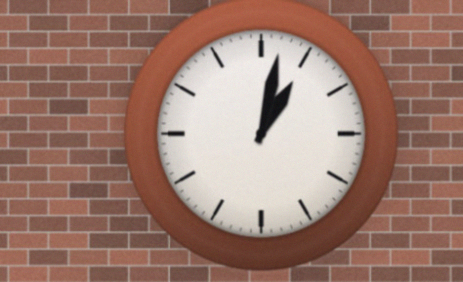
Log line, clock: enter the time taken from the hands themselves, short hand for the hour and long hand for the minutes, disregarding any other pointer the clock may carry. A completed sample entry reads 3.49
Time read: 1.02
